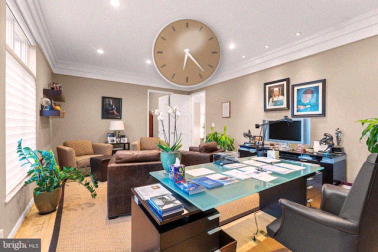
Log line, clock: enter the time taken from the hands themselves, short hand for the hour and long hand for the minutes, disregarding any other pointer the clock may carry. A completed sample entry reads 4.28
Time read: 6.23
